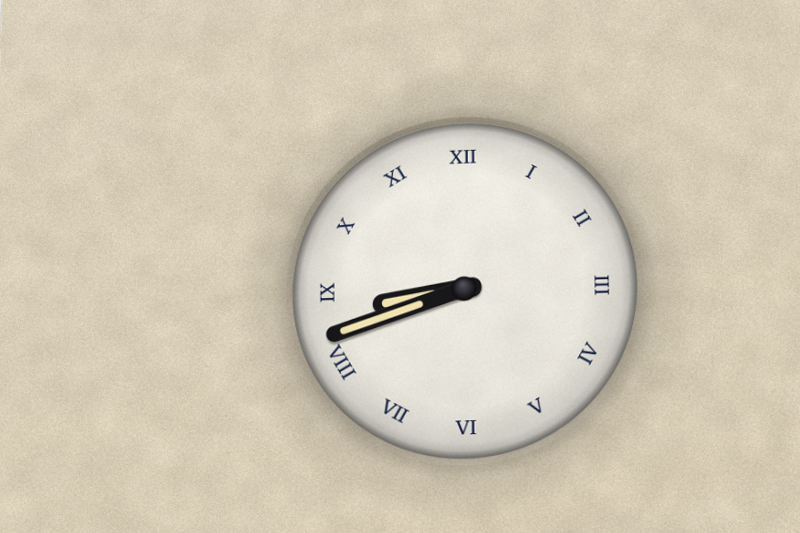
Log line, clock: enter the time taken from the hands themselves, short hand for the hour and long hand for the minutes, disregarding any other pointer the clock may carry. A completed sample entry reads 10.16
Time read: 8.42
